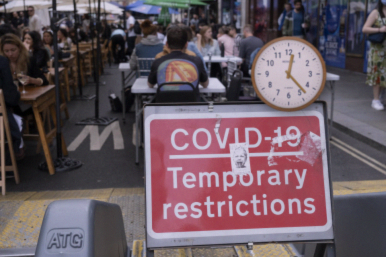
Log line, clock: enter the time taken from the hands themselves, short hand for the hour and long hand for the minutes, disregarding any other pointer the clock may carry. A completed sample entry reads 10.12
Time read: 12.23
